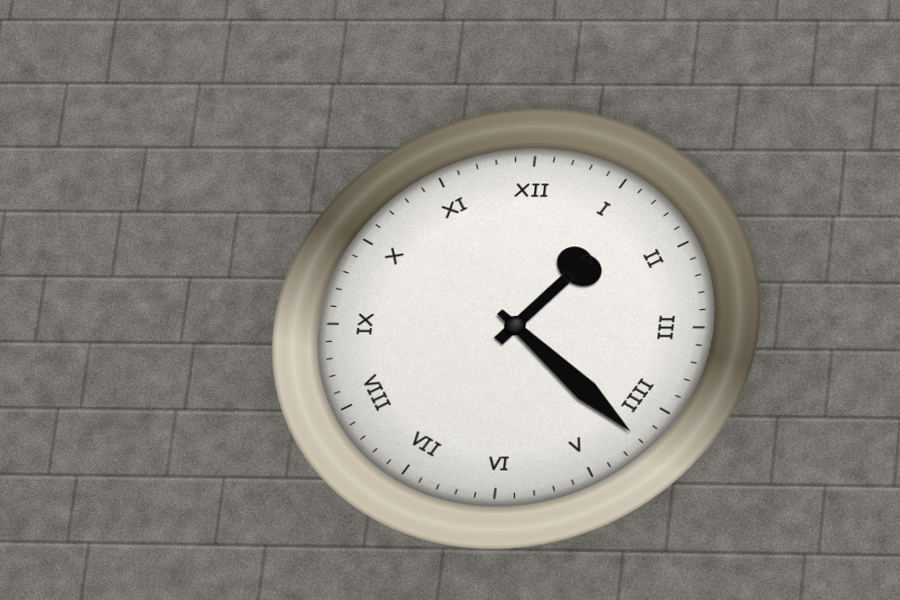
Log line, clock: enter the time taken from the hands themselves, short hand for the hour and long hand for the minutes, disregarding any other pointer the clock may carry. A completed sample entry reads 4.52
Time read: 1.22
